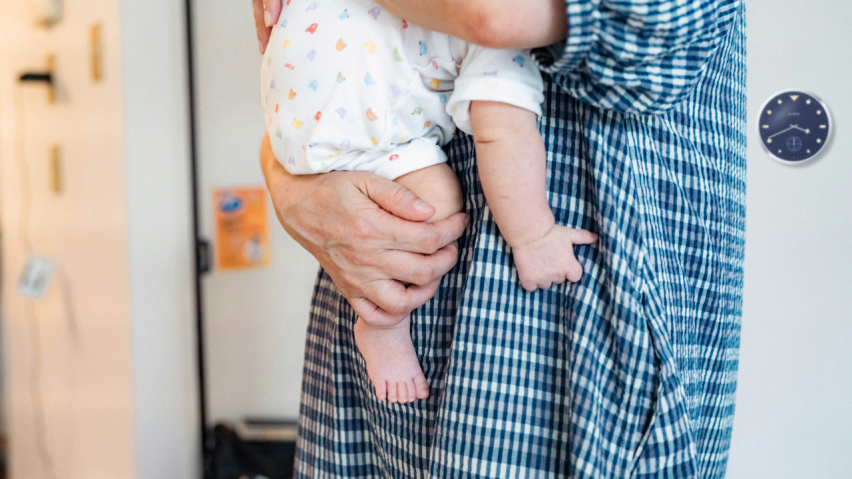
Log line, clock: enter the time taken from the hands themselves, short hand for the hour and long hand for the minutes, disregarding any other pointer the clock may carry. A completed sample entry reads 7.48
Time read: 3.41
